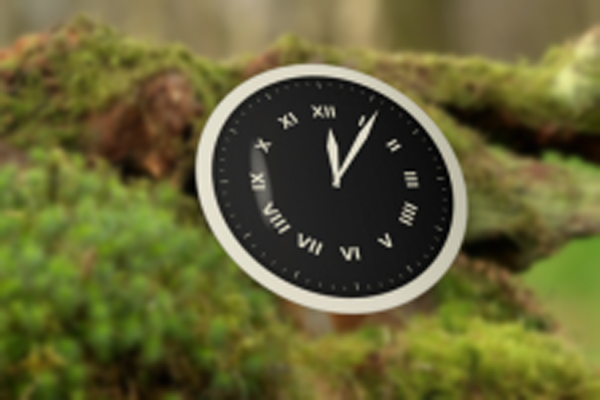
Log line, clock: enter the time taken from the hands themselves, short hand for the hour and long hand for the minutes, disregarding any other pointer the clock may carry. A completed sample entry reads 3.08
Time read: 12.06
